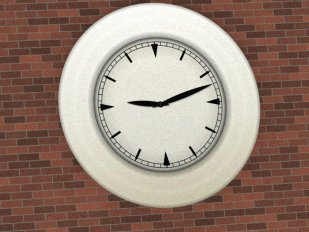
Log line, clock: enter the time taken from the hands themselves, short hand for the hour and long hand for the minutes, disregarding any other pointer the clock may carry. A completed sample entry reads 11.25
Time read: 9.12
